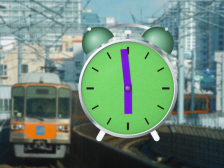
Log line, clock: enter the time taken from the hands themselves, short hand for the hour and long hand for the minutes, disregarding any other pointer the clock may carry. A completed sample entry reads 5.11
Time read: 5.59
